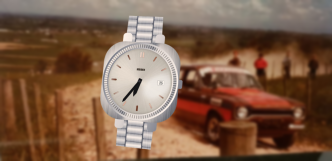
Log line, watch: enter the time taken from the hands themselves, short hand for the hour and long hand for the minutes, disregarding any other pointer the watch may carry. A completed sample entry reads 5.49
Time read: 6.36
